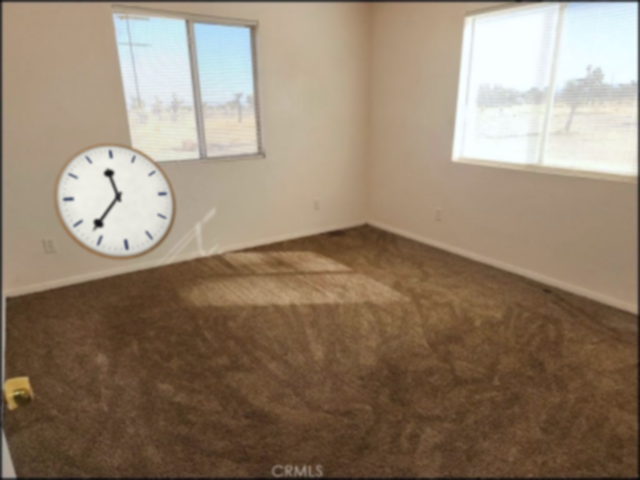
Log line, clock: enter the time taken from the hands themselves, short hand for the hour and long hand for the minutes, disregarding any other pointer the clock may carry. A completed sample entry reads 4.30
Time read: 11.37
